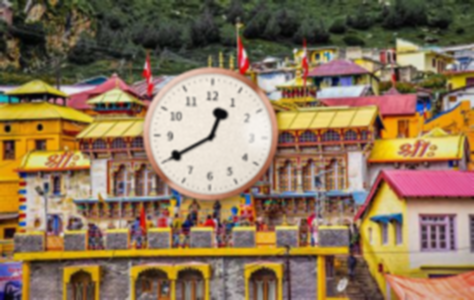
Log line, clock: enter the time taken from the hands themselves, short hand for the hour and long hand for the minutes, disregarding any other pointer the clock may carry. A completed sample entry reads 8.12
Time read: 12.40
